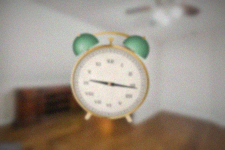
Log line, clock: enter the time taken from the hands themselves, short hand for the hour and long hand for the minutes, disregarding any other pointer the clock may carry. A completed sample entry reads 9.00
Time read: 9.16
